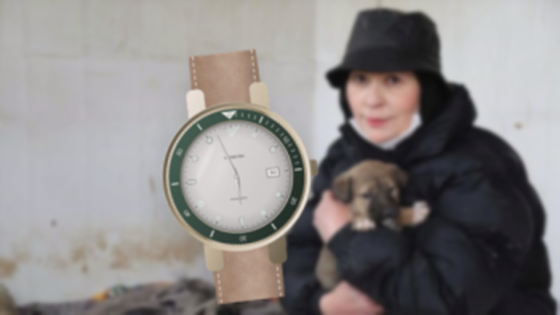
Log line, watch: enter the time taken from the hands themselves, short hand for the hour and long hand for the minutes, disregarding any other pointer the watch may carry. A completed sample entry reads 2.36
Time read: 5.57
